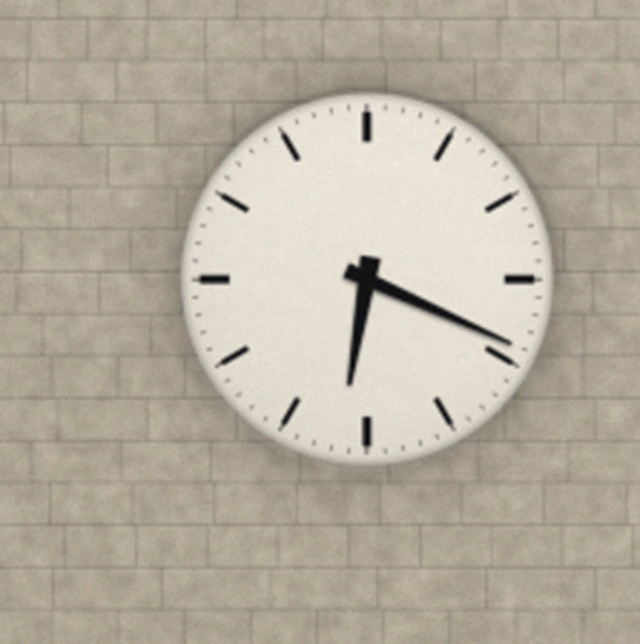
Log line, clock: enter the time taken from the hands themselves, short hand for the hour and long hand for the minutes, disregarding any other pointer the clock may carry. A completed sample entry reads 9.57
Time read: 6.19
